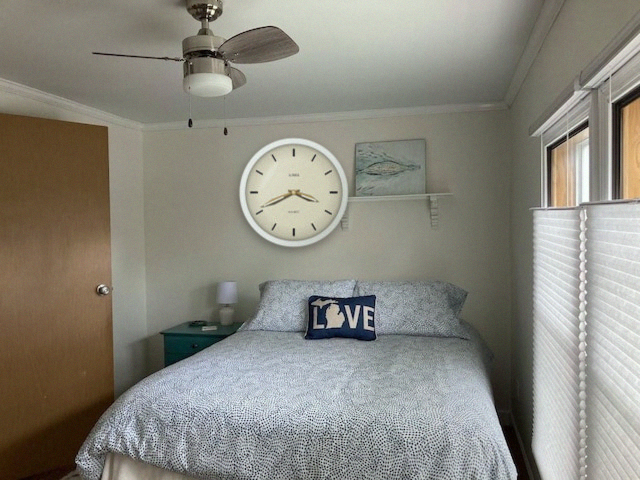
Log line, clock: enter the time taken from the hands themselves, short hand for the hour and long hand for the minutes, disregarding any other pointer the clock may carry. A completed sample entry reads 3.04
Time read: 3.41
